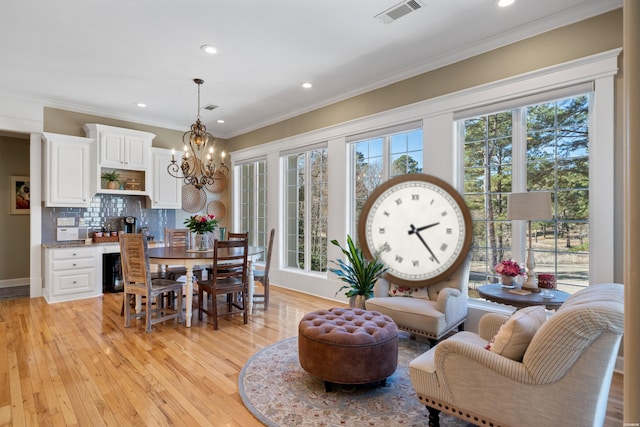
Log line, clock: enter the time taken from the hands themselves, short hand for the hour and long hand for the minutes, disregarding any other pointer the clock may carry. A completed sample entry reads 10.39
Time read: 2.24
